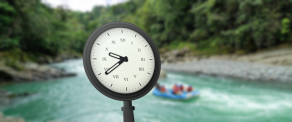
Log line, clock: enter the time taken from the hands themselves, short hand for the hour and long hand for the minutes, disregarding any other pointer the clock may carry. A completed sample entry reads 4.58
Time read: 9.39
